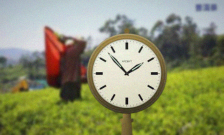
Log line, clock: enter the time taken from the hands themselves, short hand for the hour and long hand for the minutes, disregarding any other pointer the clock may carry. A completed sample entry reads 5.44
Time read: 1.53
